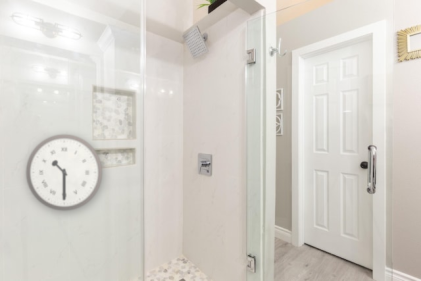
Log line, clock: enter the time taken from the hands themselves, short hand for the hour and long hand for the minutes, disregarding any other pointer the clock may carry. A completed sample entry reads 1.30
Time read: 10.30
